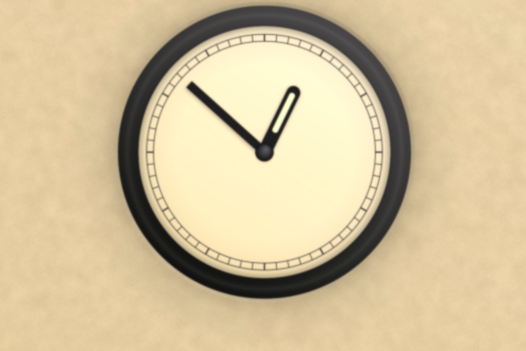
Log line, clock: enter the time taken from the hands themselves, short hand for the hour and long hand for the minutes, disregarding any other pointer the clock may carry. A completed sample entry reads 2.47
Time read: 12.52
